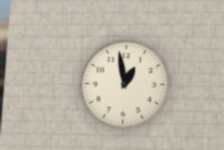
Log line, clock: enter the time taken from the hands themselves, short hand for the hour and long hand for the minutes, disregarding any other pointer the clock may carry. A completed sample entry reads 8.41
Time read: 12.58
